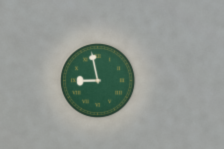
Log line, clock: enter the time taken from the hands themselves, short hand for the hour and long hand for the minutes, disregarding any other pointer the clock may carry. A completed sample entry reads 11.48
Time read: 8.58
